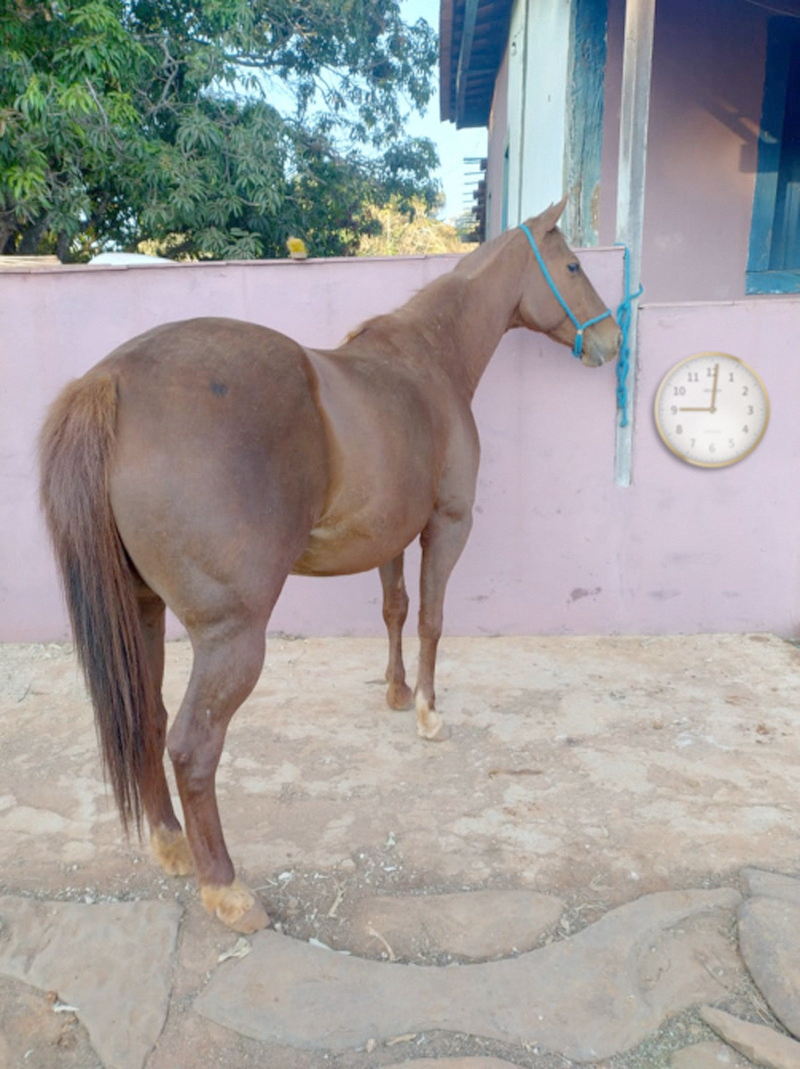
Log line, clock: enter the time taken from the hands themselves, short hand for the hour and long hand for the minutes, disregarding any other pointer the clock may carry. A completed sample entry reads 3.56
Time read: 9.01
